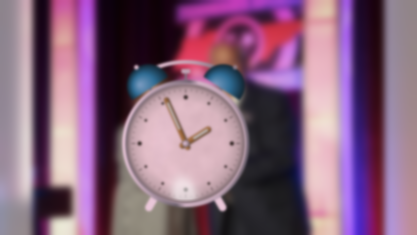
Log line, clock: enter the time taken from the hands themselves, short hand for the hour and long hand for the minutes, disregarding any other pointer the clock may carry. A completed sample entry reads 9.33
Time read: 1.56
